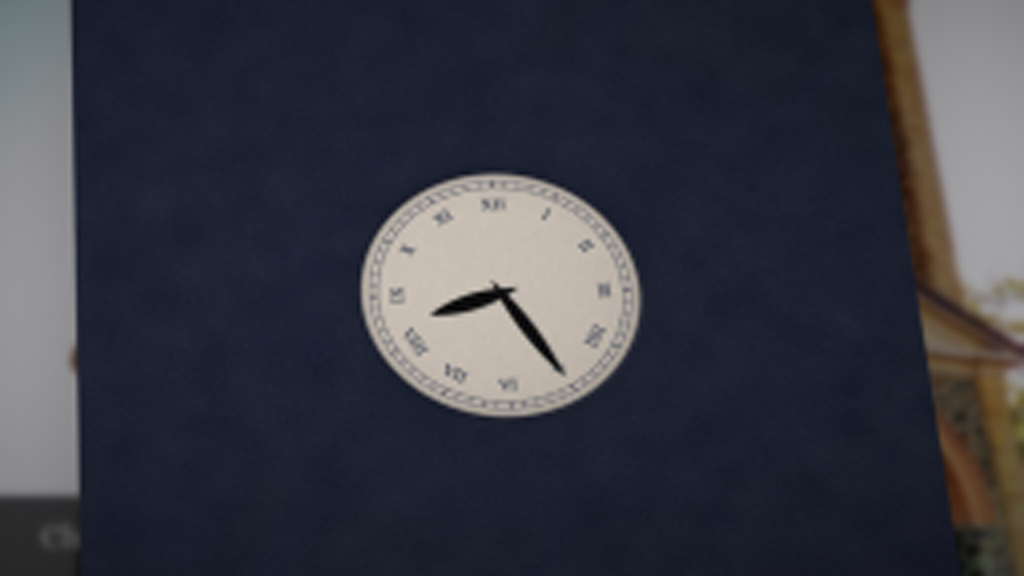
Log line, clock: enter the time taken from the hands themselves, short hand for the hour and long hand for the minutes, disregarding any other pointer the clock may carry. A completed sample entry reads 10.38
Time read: 8.25
